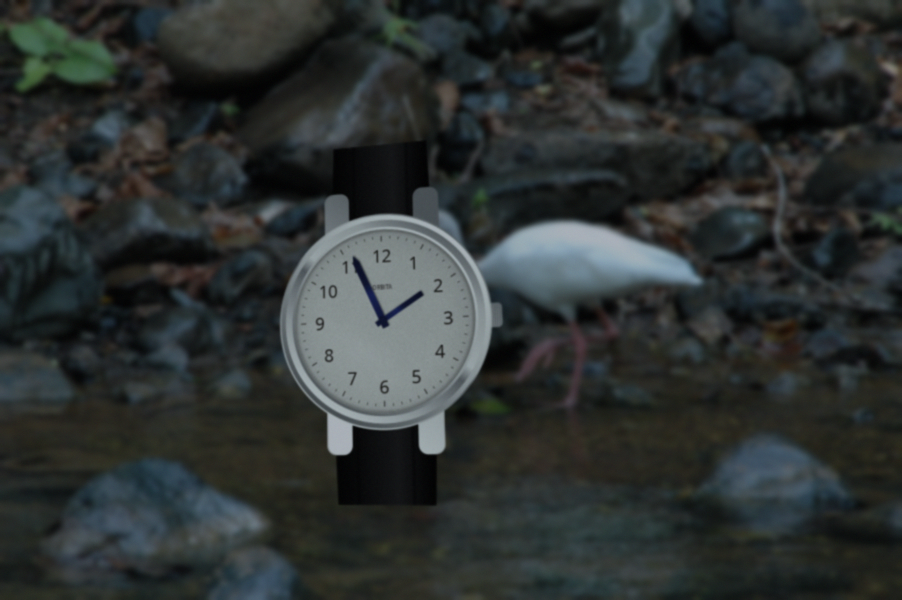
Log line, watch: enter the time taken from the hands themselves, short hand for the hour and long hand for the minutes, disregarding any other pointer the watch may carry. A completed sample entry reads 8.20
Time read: 1.56
